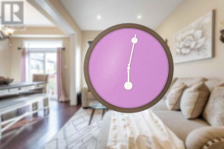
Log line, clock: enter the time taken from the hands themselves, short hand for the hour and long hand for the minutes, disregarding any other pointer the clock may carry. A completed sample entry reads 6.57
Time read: 6.02
